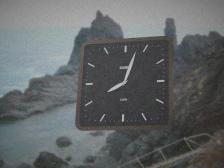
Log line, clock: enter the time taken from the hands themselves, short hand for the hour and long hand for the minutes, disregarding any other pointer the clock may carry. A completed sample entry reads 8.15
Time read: 8.03
